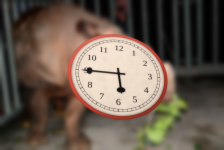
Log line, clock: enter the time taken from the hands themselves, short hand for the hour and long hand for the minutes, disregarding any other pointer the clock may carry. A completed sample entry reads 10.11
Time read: 5.45
